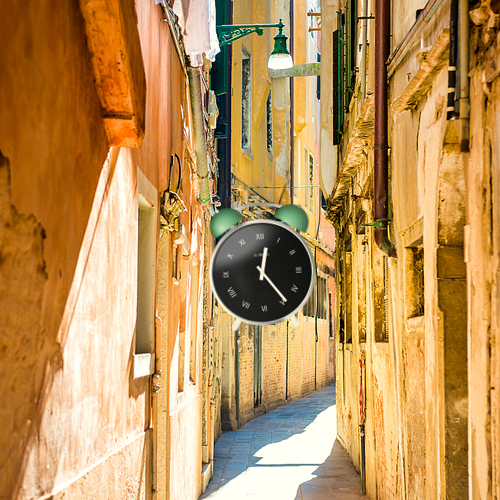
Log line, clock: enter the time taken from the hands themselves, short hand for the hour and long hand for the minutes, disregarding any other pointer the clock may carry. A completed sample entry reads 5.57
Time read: 12.24
